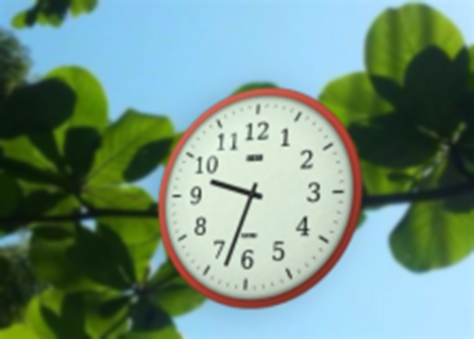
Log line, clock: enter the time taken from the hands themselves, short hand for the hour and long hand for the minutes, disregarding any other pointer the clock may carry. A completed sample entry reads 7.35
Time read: 9.33
